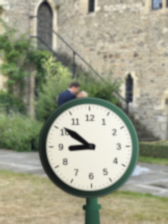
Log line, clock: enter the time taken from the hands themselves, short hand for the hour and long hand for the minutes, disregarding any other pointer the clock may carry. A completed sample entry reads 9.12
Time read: 8.51
